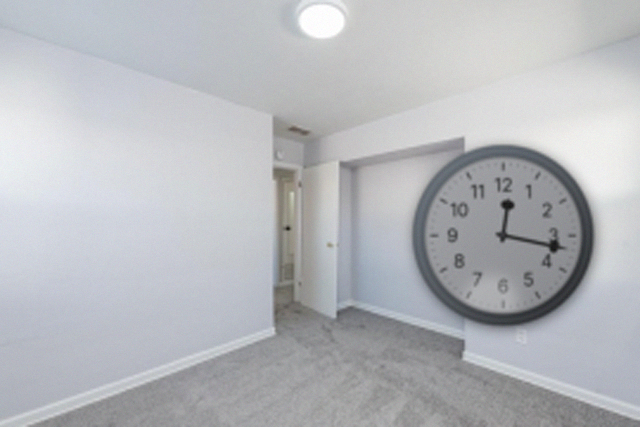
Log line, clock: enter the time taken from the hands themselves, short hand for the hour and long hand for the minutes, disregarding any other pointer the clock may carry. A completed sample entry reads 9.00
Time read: 12.17
